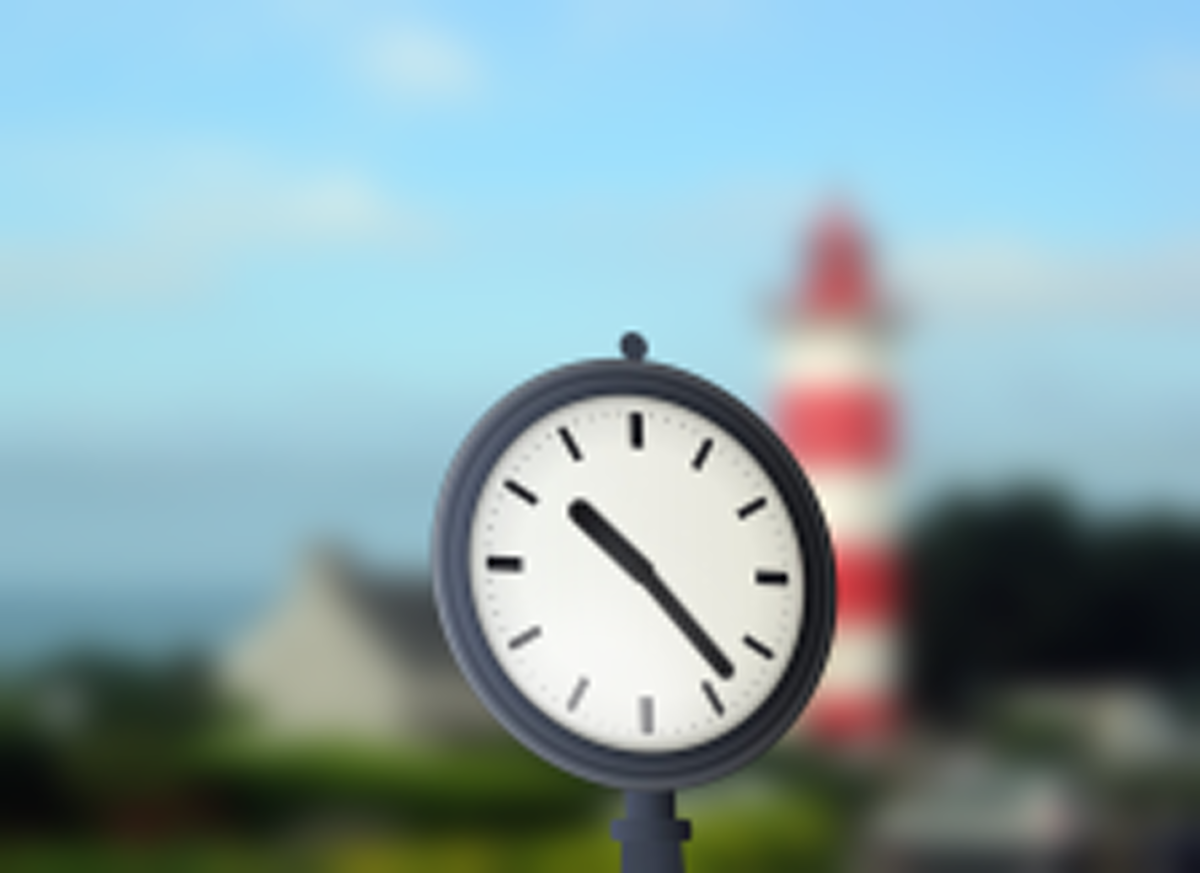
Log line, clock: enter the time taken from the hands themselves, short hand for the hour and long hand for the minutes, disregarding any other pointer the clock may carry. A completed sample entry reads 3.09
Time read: 10.23
